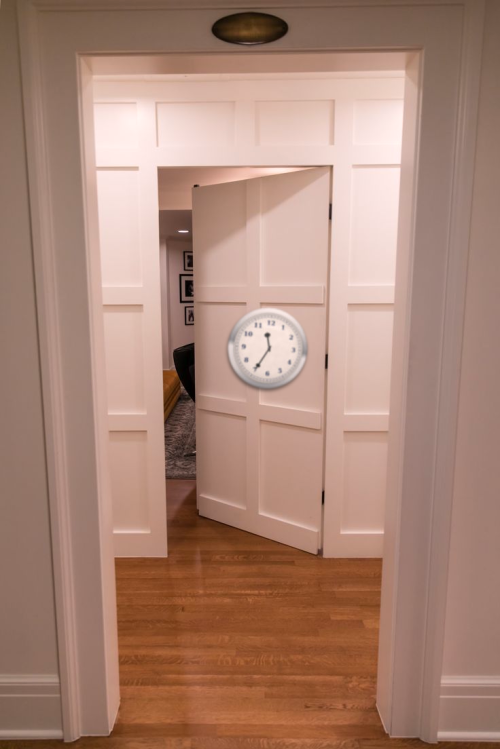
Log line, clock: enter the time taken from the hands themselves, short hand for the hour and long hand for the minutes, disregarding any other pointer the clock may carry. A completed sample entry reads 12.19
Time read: 11.35
